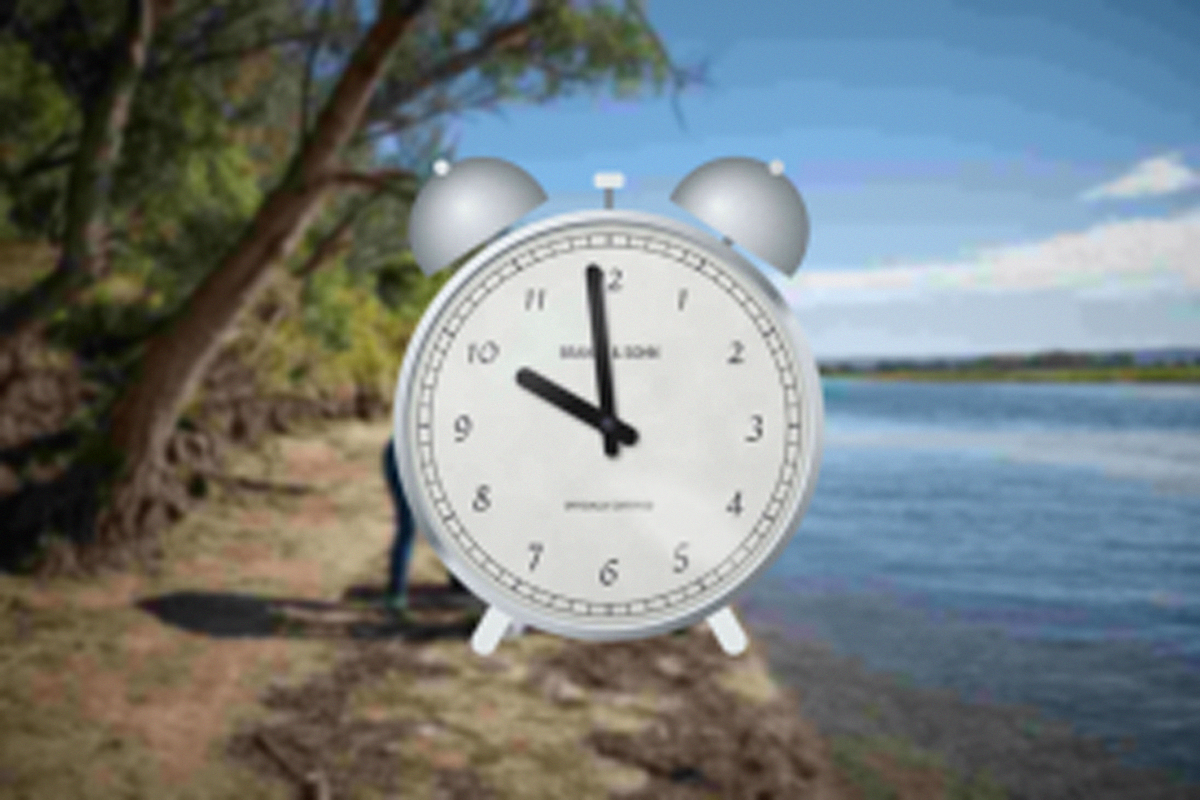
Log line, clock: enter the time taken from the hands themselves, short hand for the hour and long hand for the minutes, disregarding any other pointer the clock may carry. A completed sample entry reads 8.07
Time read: 9.59
